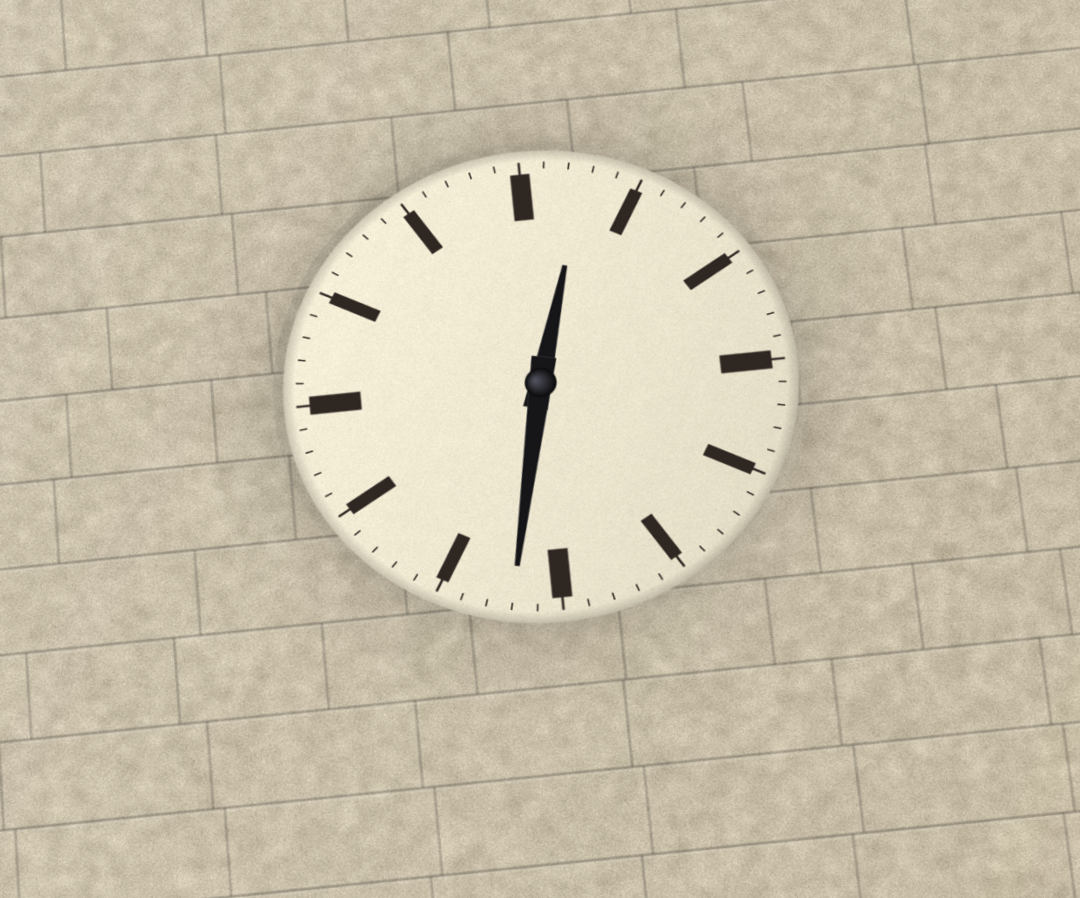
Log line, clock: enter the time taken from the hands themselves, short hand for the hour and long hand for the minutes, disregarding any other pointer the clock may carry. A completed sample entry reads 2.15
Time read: 12.32
